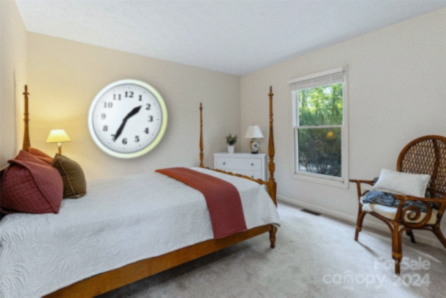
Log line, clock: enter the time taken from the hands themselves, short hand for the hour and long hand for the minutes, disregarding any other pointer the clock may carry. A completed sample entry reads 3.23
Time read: 1.34
